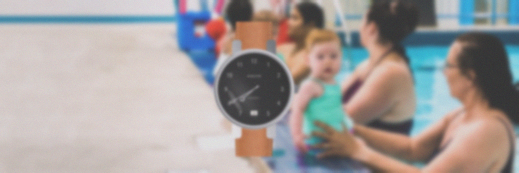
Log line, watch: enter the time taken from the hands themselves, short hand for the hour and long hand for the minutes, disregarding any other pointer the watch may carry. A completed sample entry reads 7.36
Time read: 7.40
